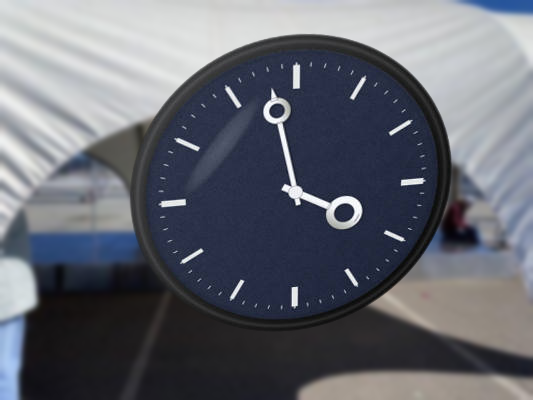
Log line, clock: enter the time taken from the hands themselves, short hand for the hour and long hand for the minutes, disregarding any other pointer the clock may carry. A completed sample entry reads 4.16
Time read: 3.58
